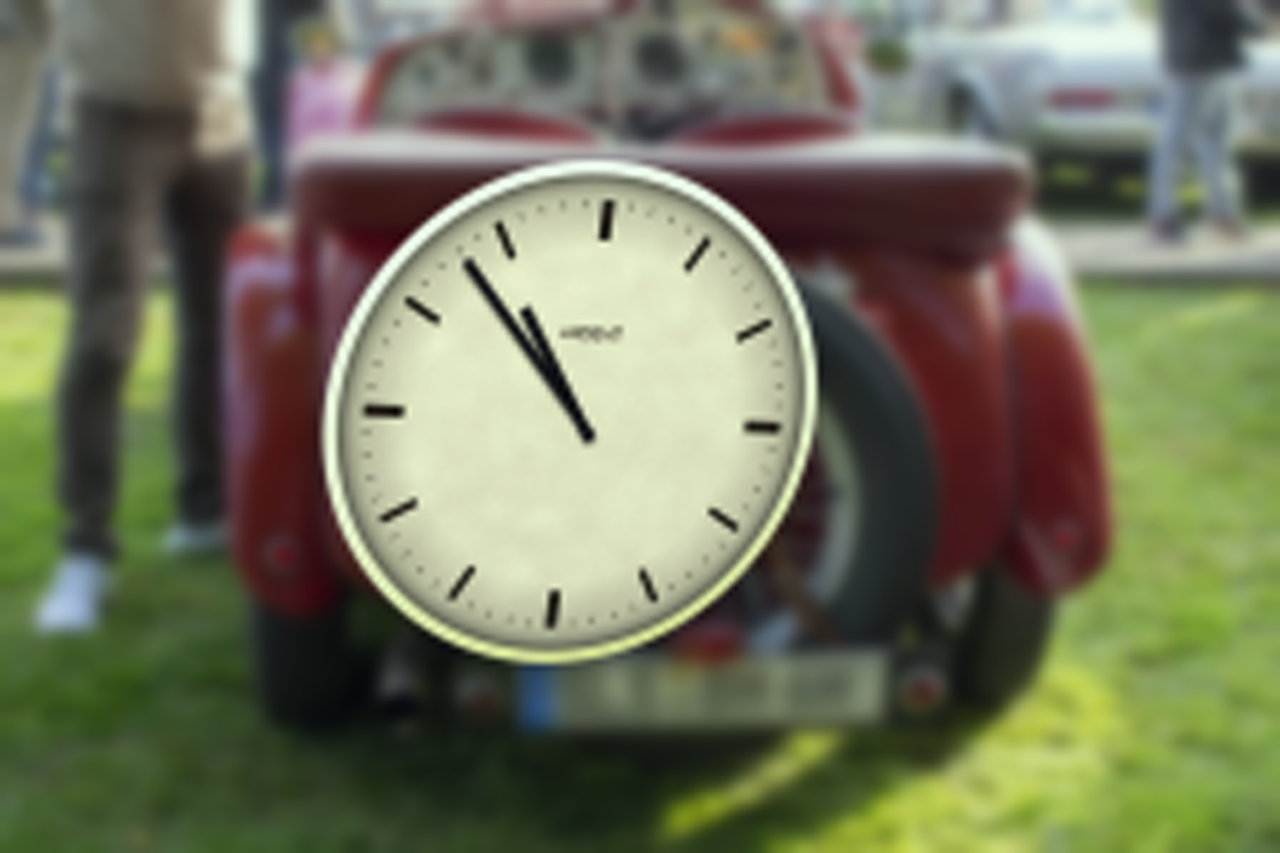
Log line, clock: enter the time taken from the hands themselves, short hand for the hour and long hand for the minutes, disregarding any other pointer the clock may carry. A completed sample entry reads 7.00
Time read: 10.53
